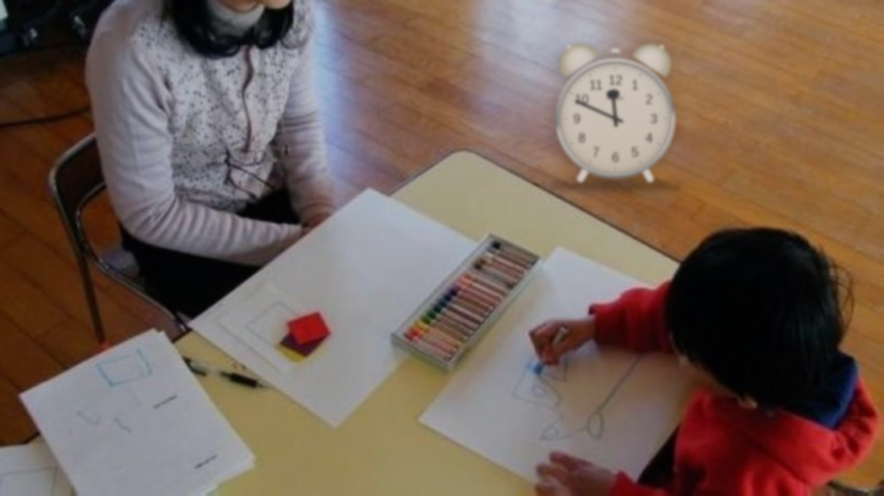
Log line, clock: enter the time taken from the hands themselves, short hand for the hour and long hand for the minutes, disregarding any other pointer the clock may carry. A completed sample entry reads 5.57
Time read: 11.49
